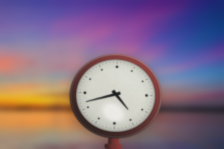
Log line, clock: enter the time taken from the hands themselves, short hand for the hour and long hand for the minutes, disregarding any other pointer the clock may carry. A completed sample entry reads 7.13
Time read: 4.42
